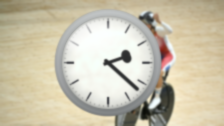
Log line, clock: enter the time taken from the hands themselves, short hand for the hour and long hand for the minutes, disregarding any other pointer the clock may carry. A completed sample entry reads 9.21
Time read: 2.22
